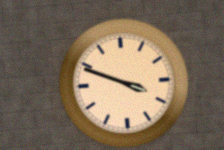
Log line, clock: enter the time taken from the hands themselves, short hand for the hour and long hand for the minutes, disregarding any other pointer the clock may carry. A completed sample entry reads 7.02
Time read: 3.49
